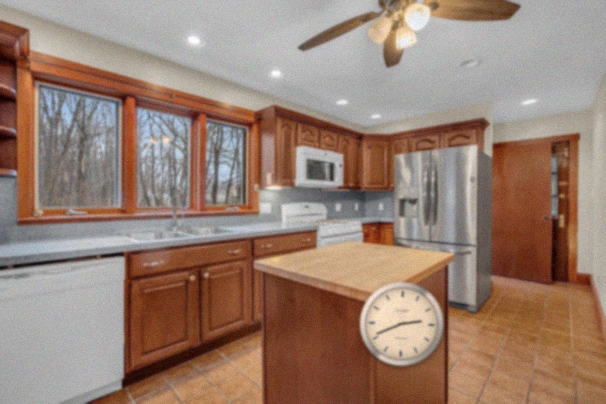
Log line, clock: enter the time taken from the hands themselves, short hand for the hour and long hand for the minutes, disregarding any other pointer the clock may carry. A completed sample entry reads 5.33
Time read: 2.41
